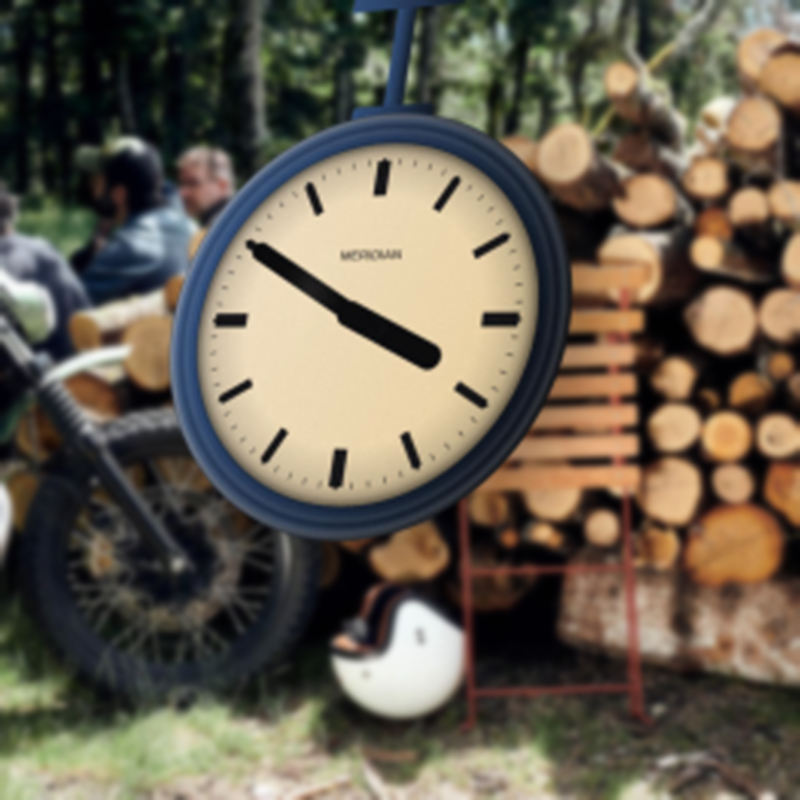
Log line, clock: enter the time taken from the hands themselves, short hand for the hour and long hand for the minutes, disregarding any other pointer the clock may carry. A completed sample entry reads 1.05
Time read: 3.50
